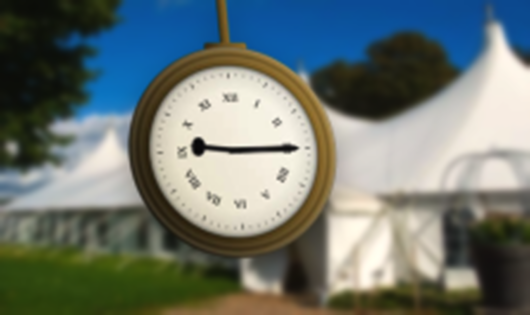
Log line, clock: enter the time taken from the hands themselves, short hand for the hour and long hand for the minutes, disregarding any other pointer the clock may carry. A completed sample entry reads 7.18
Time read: 9.15
